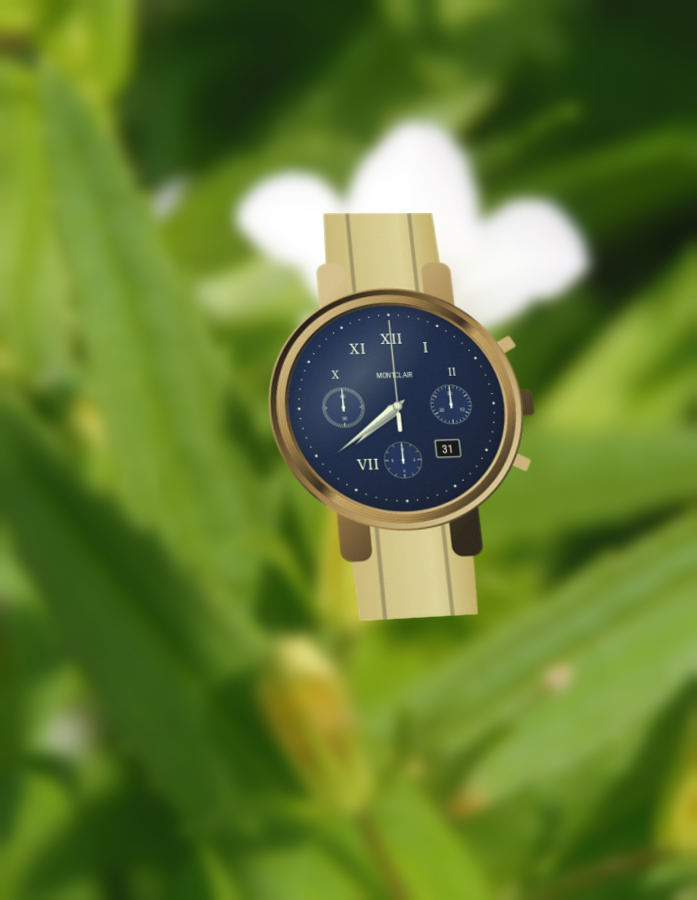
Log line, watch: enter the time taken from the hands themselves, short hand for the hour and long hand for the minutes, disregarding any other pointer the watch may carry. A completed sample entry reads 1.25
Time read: 7.39
